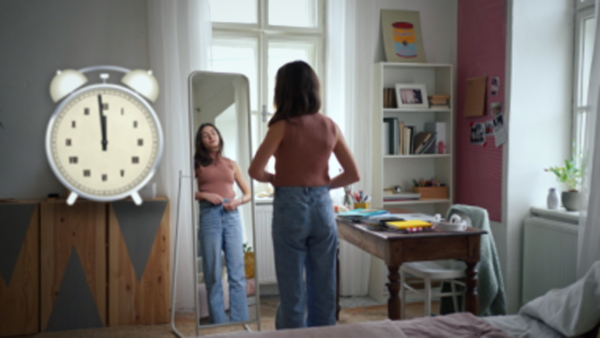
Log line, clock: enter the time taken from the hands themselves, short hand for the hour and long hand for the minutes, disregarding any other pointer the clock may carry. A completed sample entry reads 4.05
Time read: 11.59
